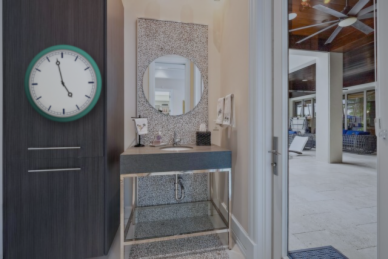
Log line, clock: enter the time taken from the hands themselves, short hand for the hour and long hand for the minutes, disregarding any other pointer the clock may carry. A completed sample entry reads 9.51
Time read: 4.58
